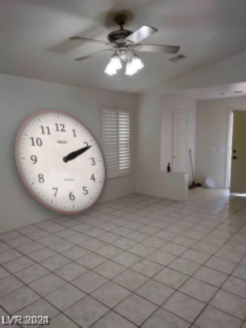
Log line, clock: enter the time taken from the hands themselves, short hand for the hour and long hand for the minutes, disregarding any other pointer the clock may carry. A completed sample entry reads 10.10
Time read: 2.11
